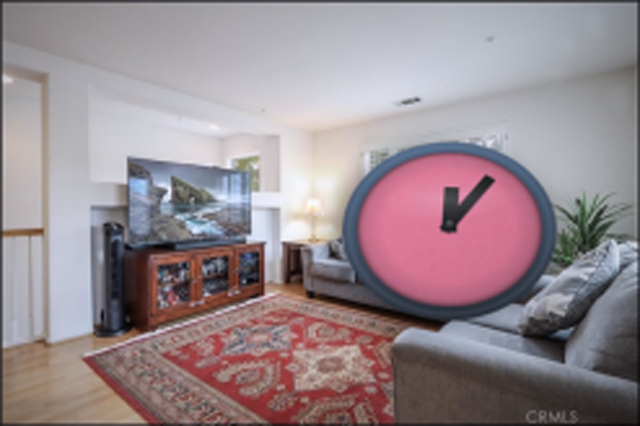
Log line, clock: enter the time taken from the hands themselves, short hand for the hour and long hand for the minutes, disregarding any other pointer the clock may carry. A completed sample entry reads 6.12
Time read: 12.06
